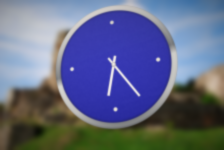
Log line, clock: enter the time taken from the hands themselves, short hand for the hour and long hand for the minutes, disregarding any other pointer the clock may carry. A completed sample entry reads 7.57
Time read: 6.24
